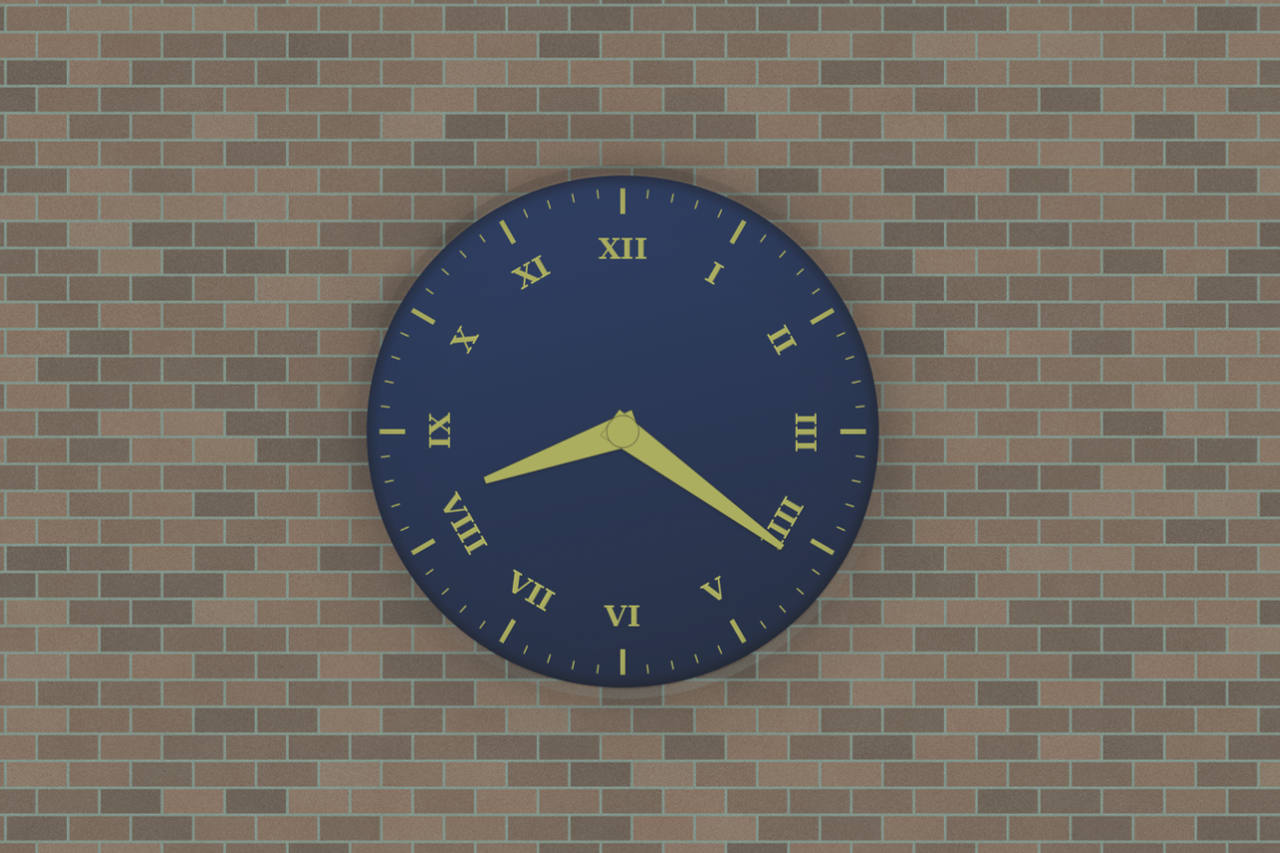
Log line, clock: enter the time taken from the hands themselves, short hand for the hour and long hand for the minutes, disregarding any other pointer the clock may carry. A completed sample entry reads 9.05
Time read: 8.21
